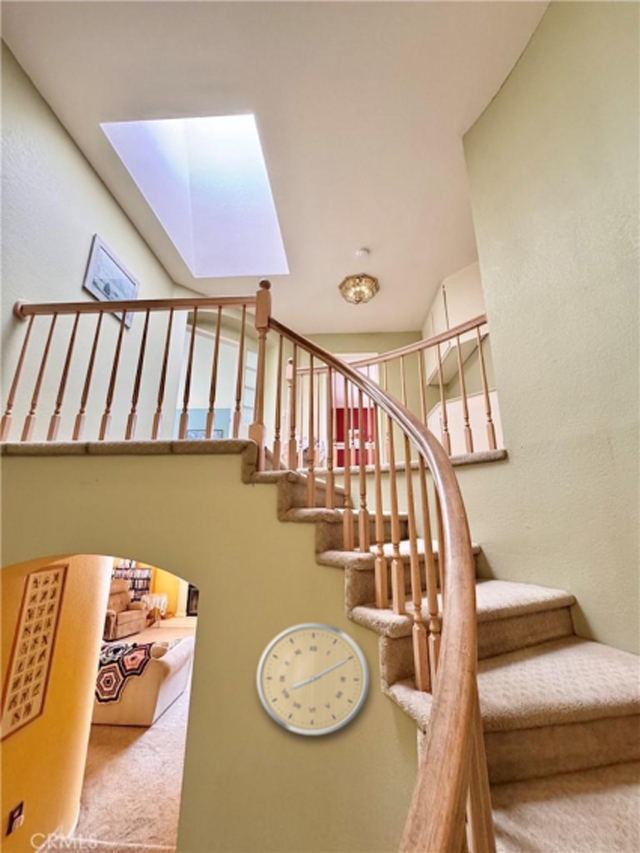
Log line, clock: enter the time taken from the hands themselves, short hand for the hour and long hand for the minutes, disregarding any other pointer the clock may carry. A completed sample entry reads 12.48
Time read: 8.10
